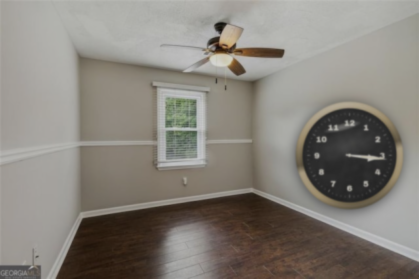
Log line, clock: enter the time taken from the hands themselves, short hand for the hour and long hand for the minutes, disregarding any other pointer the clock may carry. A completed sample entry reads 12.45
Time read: 3.16
